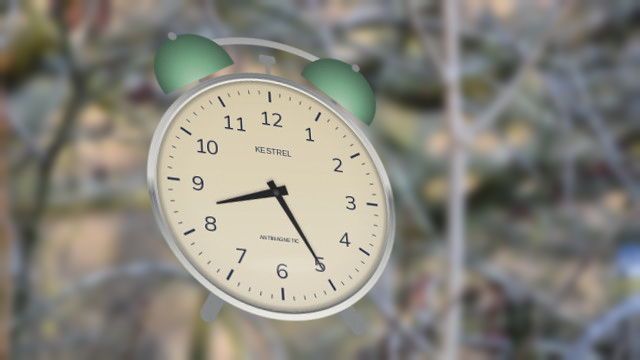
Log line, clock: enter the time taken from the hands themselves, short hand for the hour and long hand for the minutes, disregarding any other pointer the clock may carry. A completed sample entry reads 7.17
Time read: 8.25
